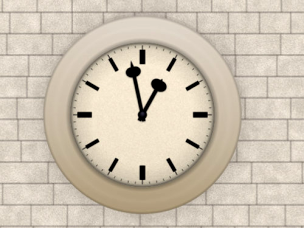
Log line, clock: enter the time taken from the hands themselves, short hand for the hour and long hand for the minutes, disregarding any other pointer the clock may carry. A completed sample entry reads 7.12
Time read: 12.58
